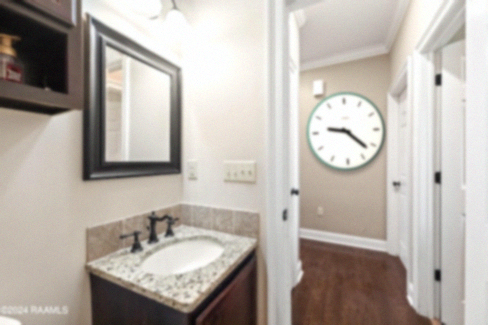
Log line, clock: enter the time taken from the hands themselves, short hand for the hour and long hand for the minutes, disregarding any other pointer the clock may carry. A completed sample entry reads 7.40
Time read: 9.22
